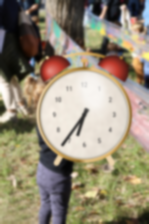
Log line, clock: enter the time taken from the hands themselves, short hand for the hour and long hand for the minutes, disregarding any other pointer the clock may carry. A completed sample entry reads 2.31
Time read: 6.36
